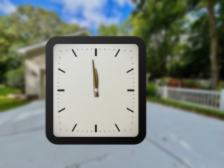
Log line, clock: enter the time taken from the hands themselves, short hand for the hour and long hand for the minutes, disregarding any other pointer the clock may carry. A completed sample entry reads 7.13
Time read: 11.59
